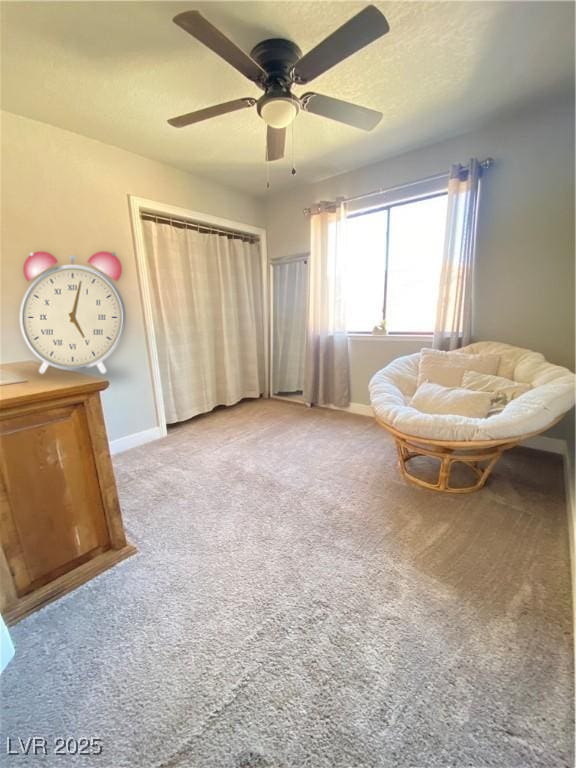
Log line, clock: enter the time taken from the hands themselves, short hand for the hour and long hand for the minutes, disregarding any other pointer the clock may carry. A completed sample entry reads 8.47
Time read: 5.02
